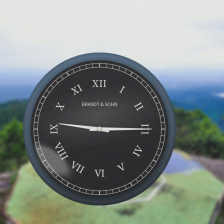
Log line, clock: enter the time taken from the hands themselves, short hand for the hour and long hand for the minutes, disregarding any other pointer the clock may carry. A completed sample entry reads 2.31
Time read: 9.15
